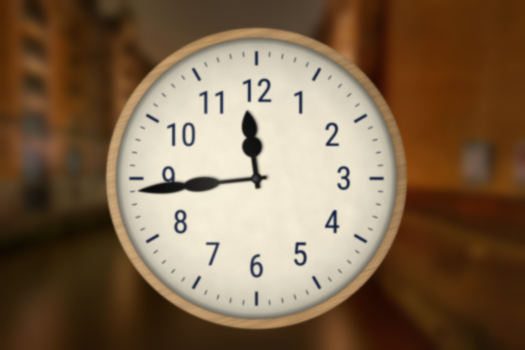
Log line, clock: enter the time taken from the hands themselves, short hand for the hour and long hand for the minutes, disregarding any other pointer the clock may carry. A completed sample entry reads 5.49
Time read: 11.44
